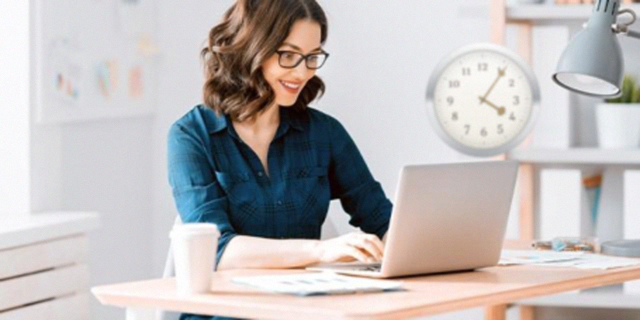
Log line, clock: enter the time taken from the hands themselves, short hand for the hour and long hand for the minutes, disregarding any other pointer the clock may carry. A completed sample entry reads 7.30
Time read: 4.06
